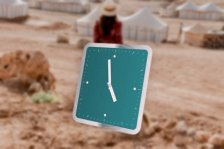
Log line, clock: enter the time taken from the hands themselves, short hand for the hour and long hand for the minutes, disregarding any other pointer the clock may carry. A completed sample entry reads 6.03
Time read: 4.58
